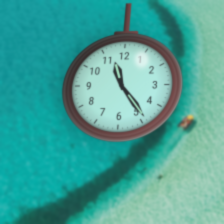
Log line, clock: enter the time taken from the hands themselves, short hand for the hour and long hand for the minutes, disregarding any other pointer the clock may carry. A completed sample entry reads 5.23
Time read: 11.24
